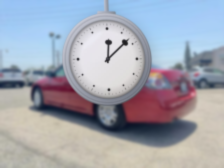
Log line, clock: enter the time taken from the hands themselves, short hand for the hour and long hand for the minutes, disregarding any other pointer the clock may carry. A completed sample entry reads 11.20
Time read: 12.08
